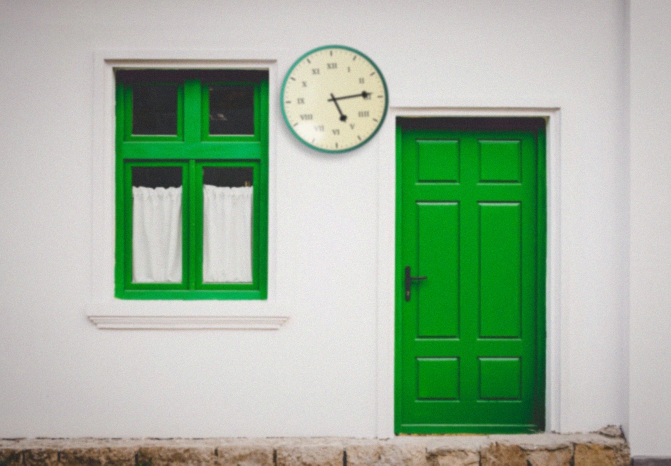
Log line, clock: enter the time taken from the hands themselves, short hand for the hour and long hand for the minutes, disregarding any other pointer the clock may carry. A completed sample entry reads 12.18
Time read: 5.14
